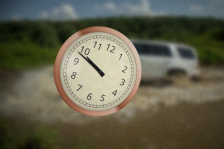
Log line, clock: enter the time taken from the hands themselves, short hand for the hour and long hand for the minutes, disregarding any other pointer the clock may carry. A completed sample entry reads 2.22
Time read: 9.48
